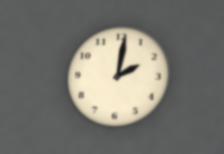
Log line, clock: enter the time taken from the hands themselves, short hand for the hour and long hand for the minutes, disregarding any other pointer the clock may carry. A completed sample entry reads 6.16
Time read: 2.01
